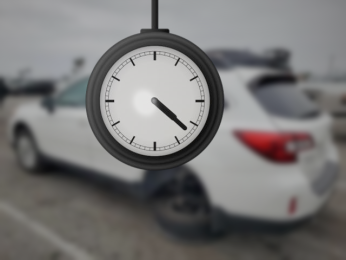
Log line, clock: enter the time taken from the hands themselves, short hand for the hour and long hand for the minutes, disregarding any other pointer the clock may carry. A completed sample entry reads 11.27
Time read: 4.22
